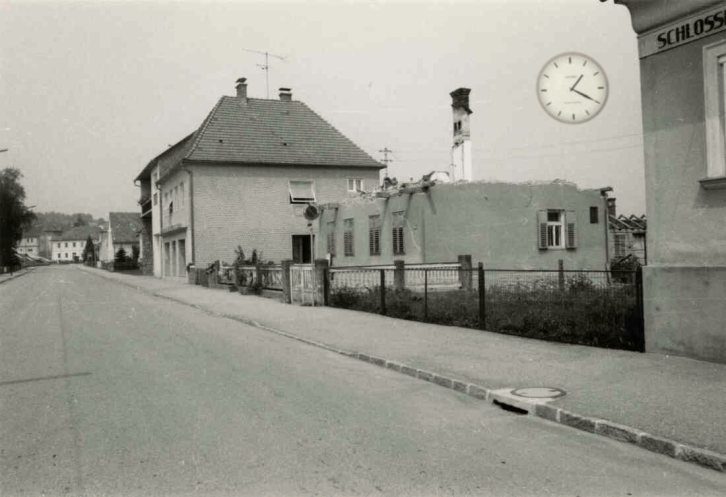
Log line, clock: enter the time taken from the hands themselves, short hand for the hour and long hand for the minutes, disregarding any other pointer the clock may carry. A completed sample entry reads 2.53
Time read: 1.20
